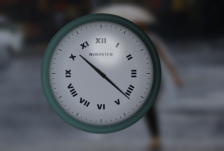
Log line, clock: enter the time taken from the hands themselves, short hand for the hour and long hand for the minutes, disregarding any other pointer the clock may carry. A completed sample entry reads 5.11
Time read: 10.22
